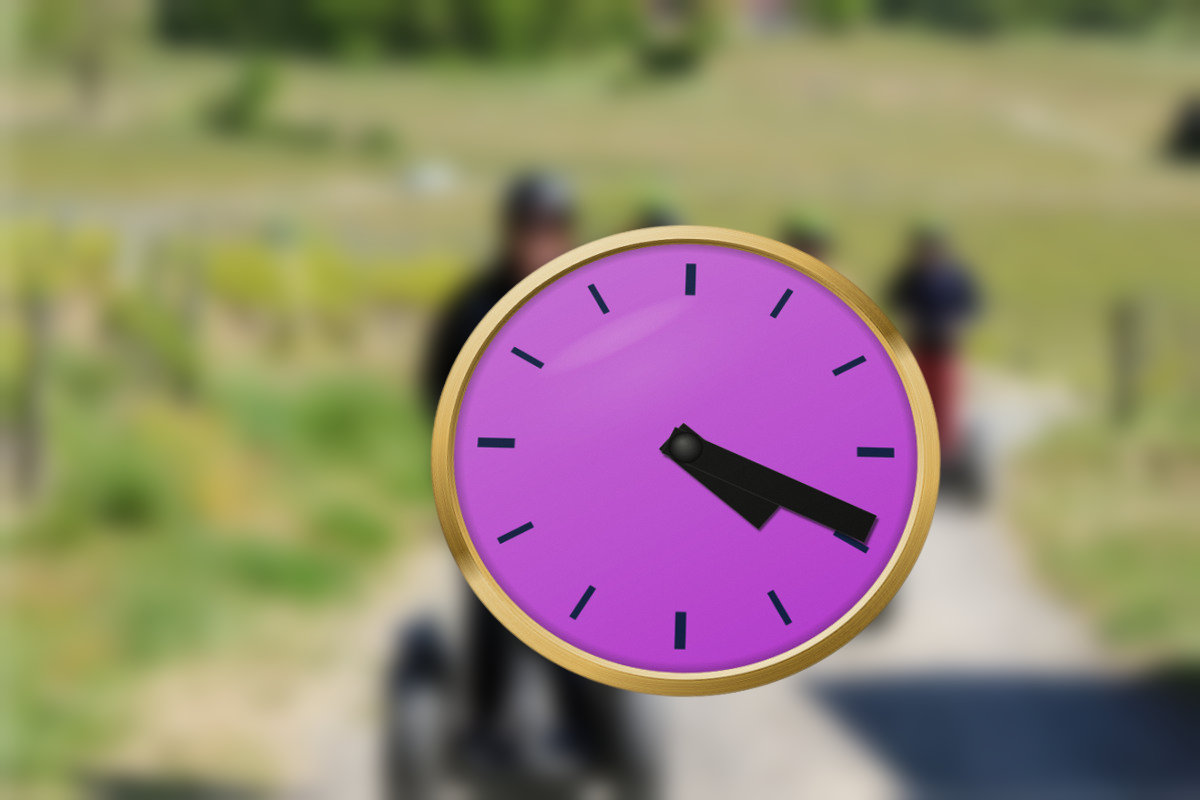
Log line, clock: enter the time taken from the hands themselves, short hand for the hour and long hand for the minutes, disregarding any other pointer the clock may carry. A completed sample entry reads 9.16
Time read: 4.19
